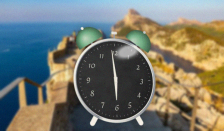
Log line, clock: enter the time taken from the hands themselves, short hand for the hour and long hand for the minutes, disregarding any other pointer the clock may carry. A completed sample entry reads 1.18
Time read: 5.59
